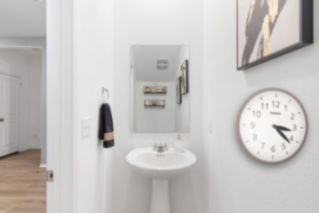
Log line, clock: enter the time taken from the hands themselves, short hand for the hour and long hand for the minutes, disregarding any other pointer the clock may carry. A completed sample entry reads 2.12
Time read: 3.22
